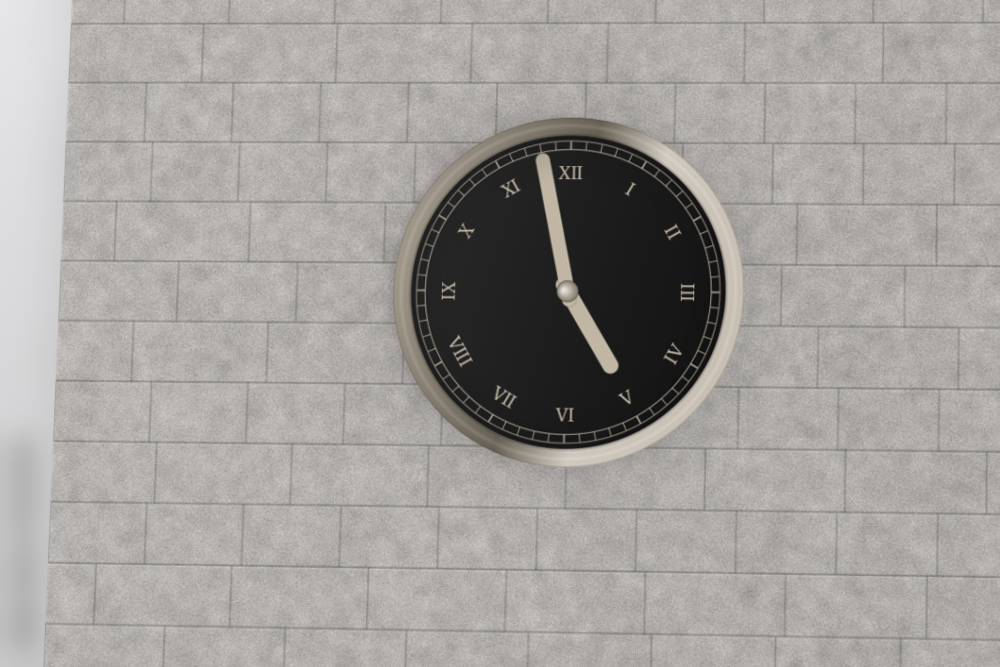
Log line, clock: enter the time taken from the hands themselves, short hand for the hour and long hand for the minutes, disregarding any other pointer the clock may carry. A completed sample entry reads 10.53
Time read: 4.58
